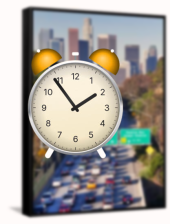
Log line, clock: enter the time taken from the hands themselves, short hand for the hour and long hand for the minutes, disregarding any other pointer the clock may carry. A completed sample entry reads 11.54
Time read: 1.54
